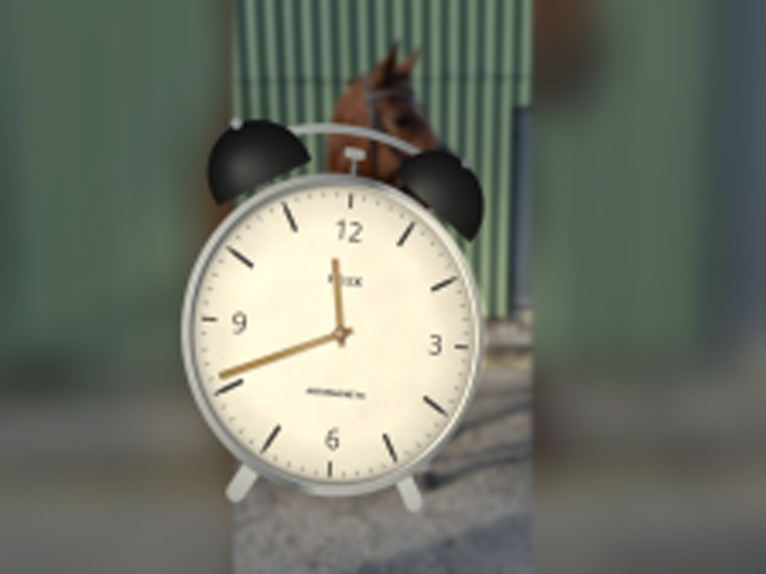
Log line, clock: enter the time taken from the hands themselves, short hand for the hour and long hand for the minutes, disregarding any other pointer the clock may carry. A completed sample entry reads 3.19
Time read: 11.41
